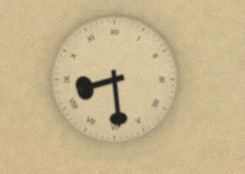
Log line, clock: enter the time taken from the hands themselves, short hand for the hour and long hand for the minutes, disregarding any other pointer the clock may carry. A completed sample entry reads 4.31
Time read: 8.29
